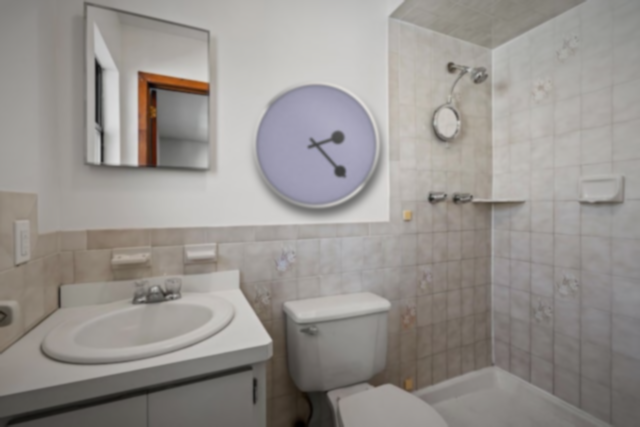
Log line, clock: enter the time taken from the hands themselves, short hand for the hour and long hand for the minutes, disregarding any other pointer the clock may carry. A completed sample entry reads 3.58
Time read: 2.23
